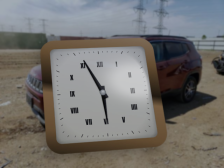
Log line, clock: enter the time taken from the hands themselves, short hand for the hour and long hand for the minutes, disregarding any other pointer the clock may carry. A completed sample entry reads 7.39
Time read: 5.56
